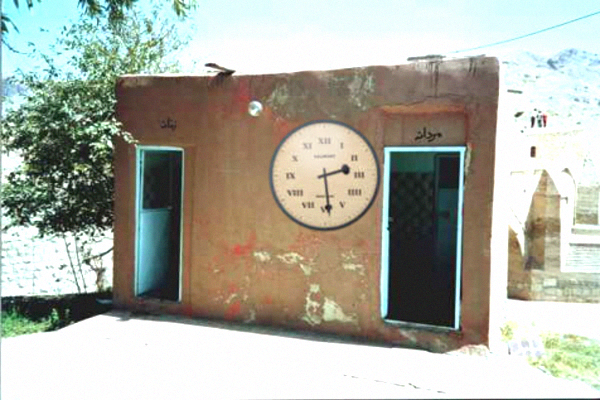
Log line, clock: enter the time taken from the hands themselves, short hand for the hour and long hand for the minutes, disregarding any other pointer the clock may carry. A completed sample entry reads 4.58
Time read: 2.29
